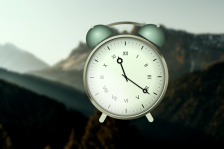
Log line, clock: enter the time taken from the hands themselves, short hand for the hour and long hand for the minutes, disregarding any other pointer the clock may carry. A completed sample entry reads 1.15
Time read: 11.21
